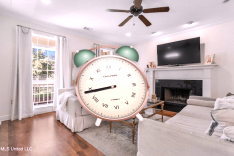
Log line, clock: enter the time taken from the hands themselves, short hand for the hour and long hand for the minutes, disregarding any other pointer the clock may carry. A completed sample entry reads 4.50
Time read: 8.44
